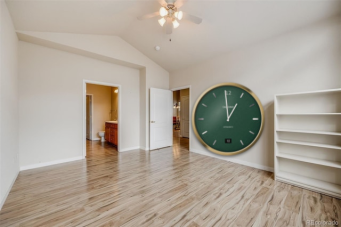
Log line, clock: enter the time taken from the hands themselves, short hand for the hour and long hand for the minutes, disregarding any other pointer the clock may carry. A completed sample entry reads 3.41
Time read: 12.59
